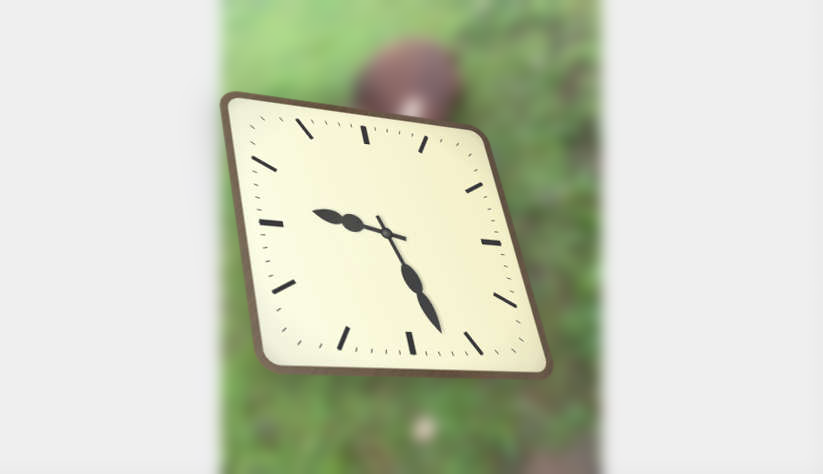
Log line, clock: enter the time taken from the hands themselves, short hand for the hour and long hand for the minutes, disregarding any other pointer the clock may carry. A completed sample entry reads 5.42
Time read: 9.27
